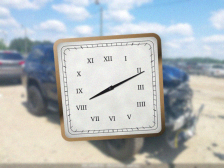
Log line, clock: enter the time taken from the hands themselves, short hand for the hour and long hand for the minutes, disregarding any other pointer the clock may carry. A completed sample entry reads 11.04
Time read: 8.11
